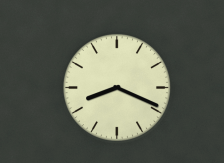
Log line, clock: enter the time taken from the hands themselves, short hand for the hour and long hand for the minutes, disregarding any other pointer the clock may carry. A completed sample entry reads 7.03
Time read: 8.19
